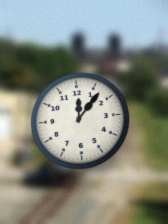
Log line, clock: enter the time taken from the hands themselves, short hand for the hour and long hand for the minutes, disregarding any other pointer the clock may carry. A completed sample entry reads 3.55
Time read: 12.07
